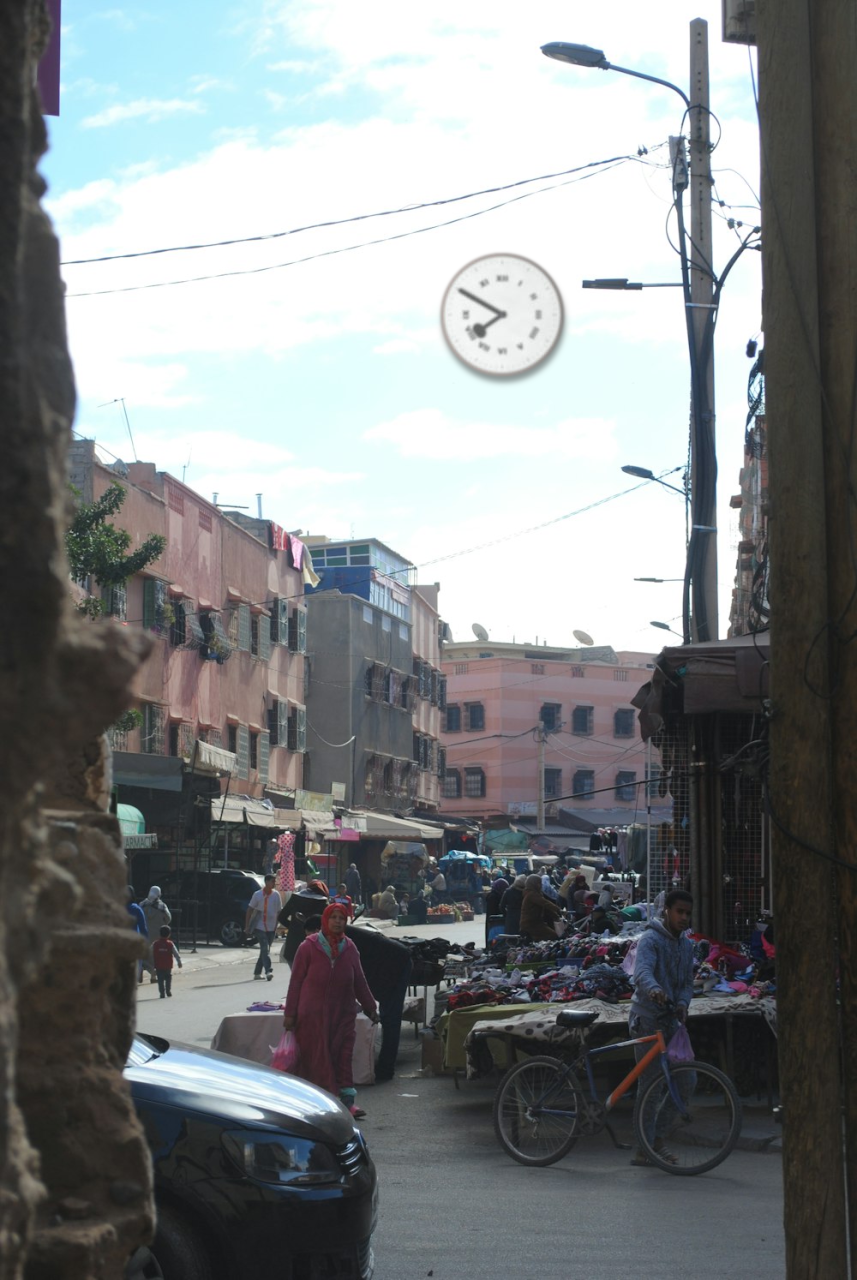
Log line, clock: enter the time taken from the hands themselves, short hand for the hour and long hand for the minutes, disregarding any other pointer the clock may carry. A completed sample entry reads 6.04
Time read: 7.50
